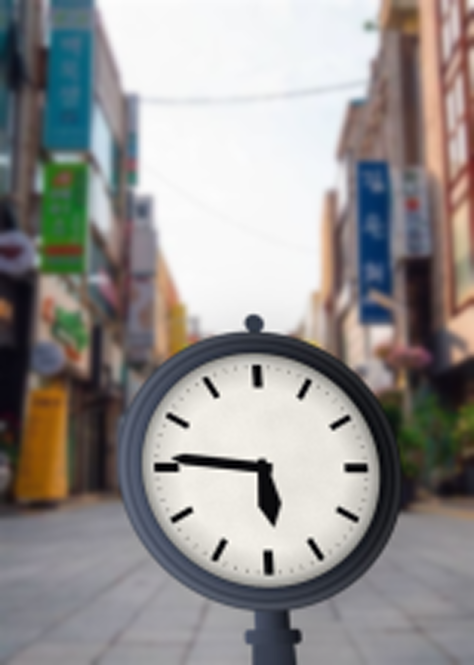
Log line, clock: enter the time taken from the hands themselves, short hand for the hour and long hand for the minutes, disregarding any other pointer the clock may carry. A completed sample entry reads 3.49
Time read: 5.46
